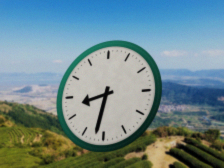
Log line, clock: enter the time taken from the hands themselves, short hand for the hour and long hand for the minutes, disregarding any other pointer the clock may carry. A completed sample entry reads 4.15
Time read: 8.32
